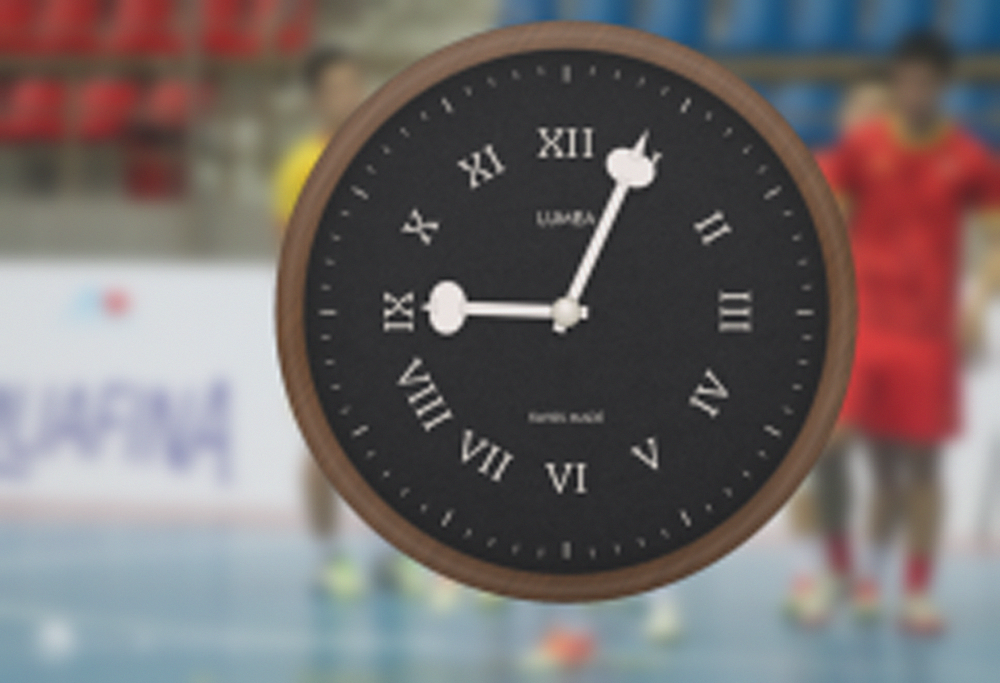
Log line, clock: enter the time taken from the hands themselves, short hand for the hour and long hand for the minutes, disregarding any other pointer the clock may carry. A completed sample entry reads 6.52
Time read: 9.04
